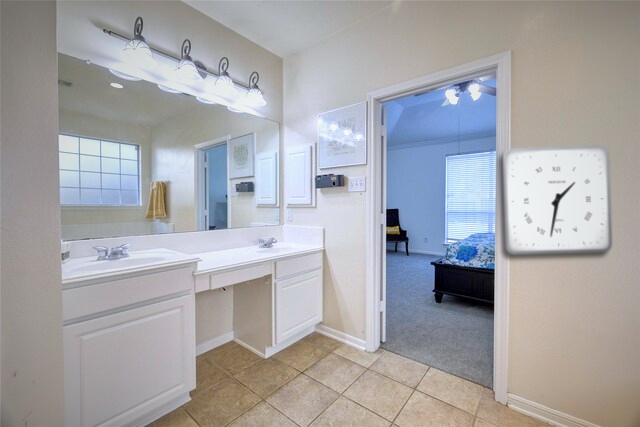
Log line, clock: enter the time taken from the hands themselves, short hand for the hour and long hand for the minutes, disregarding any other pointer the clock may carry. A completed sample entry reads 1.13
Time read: 1.32
